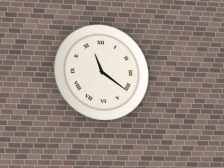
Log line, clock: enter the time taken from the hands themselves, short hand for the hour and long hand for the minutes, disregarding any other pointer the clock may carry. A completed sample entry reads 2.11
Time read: 11.21
